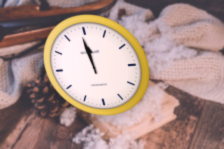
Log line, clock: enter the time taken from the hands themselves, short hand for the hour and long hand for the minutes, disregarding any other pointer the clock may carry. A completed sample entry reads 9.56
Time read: 11.59
